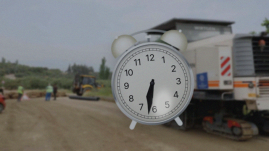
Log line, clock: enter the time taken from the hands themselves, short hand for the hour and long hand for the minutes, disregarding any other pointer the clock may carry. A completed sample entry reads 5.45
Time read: 6.32
